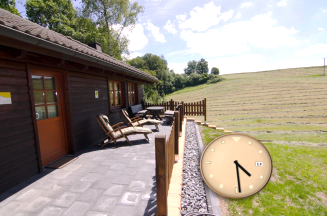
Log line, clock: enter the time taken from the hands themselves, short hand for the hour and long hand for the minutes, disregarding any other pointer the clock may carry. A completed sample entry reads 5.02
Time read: 4.29
